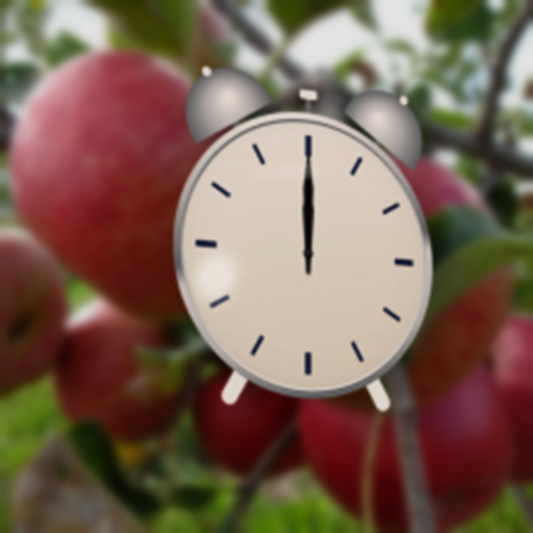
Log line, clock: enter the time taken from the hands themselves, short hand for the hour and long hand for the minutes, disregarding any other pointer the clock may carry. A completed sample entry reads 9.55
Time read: 12.00
